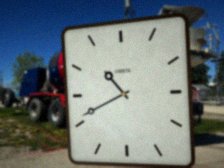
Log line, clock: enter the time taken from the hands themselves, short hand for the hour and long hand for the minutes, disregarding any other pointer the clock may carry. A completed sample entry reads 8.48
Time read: 10.41
